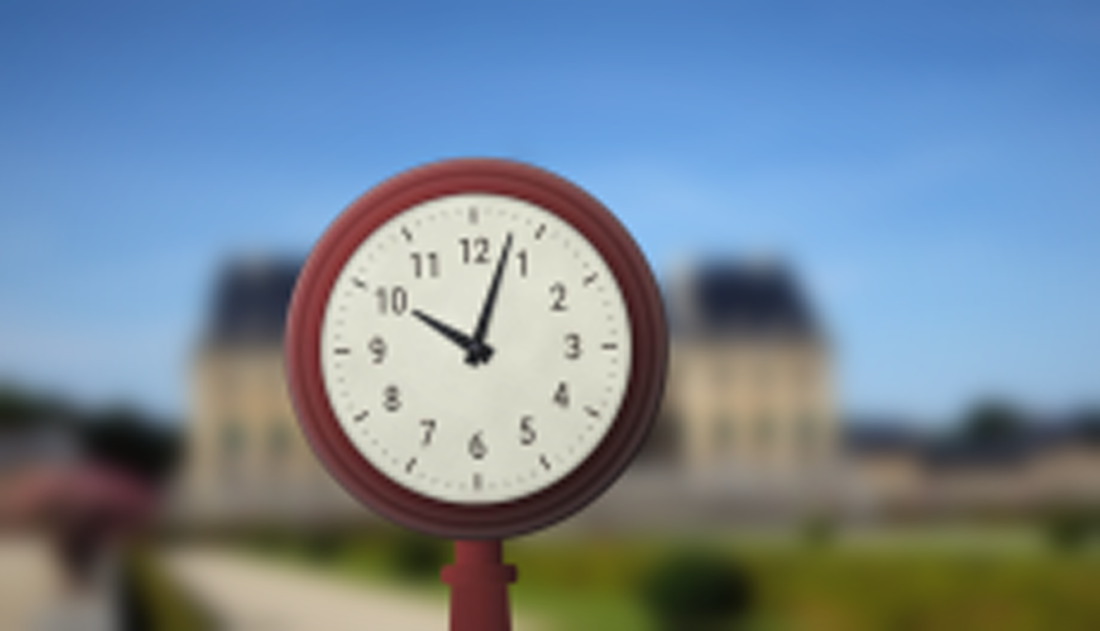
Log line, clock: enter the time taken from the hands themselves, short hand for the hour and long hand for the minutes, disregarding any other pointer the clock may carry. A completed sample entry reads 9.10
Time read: 10.03
